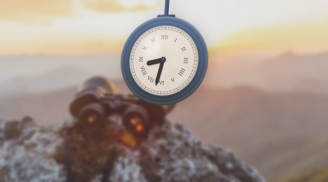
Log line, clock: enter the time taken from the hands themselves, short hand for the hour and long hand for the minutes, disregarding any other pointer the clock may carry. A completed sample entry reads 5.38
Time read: 8.32
